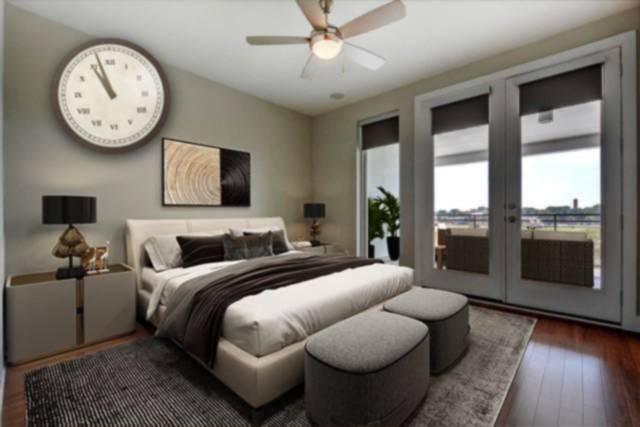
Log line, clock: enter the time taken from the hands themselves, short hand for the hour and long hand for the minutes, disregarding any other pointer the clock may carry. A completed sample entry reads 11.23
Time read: 10.57
